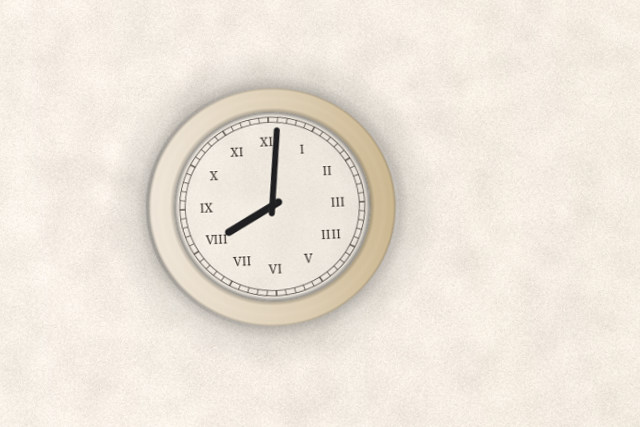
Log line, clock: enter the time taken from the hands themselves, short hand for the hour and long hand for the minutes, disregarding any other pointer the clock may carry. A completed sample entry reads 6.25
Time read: 8.01
